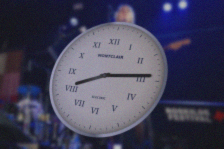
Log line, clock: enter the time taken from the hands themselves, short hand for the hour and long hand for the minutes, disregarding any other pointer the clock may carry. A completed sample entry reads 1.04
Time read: 8.14
